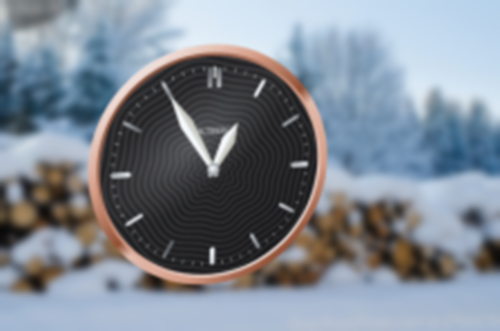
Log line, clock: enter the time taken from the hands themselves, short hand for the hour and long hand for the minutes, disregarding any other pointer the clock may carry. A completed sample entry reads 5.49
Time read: 12.55
